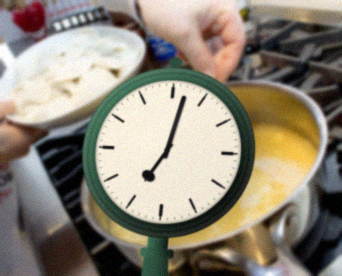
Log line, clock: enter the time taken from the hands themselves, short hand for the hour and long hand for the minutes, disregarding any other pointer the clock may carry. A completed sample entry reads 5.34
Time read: 7.02
